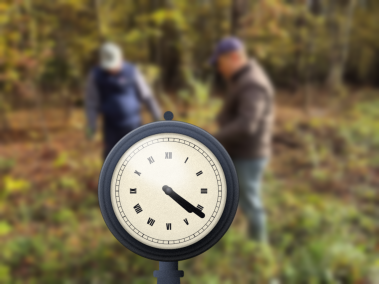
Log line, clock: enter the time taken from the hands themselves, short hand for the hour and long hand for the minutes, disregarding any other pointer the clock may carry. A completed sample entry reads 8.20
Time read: 4.21
